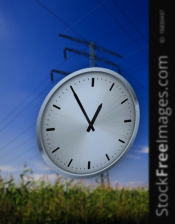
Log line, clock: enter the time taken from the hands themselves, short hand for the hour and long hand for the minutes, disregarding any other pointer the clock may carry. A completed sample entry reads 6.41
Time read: 12.55
